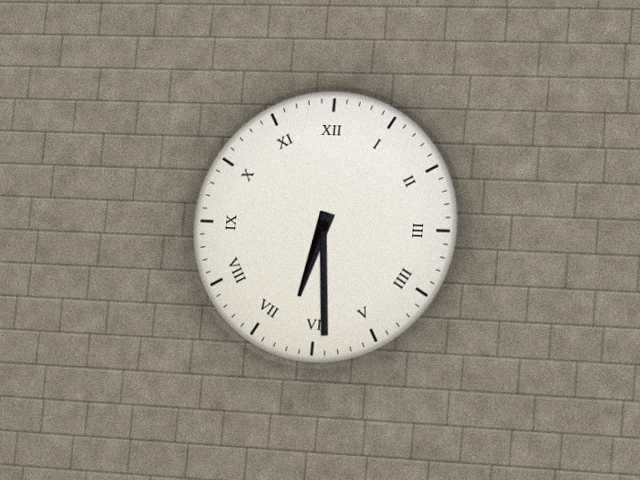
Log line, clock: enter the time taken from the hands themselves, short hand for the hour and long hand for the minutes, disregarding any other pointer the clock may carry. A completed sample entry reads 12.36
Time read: 6.29
